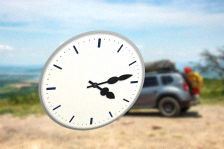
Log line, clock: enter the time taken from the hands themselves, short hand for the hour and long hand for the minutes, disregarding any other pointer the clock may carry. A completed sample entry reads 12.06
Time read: 4.13
